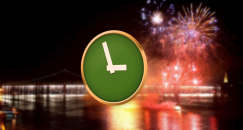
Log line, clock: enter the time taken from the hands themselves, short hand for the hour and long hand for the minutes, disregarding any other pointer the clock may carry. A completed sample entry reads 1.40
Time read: 2.57
